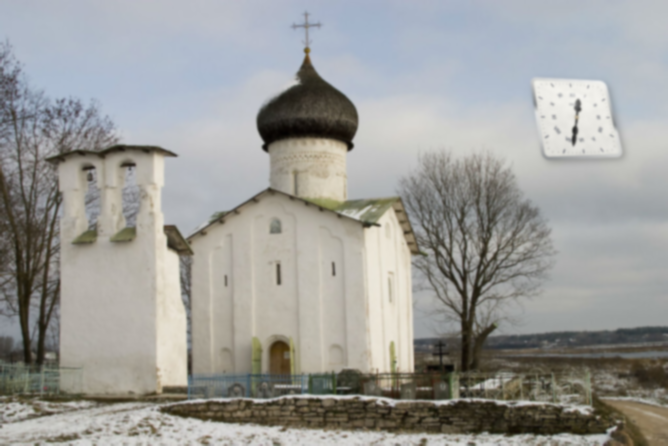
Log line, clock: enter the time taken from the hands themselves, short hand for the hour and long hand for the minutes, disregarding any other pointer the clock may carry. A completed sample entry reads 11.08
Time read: 12.33
